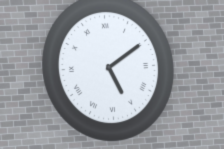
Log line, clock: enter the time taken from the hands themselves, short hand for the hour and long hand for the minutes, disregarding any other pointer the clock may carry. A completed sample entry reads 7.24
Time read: 5.10
